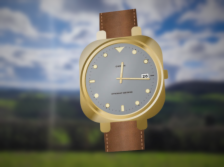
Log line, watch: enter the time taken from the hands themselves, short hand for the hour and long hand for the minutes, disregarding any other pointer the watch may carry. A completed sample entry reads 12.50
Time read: 12.16
